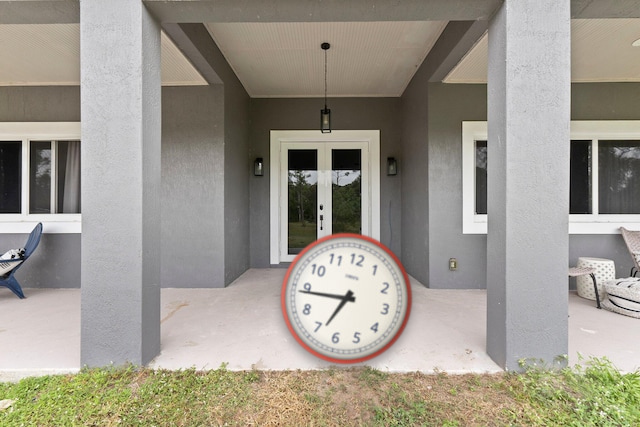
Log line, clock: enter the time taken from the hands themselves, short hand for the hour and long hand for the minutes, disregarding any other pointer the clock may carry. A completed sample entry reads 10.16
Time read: 6.44
